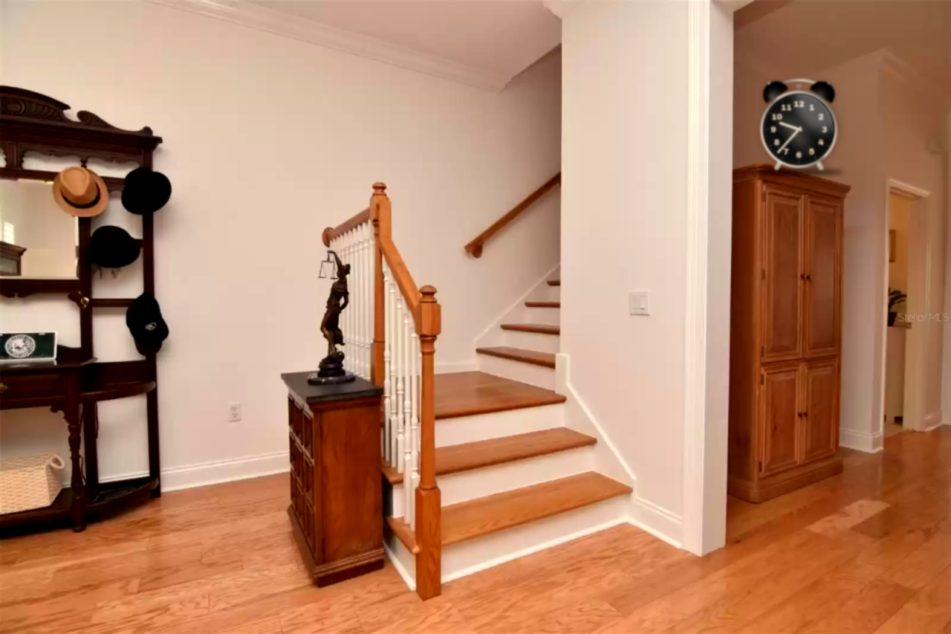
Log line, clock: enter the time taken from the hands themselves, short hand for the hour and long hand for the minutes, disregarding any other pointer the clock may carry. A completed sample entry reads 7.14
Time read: 9.37
